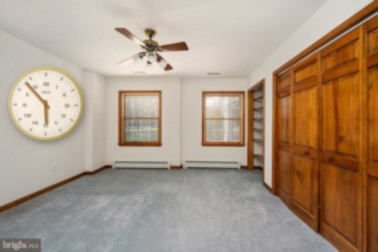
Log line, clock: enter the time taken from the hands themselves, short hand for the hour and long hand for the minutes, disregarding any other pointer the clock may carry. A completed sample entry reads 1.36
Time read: 5.53
